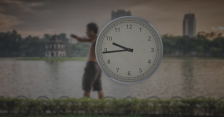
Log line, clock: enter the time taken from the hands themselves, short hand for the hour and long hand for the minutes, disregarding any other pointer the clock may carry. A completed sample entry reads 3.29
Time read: 9.44
